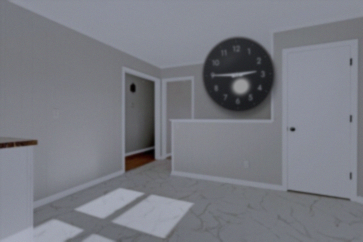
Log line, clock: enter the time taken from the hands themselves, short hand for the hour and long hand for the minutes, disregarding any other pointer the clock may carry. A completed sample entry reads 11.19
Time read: 2.45
